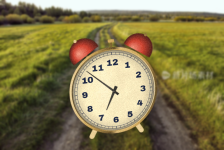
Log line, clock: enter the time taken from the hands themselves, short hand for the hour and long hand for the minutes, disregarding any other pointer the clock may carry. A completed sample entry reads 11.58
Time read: 6.52
